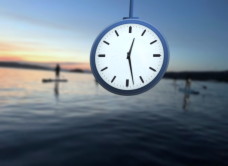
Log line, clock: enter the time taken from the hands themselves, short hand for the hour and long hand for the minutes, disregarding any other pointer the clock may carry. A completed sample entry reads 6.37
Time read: 12.28
